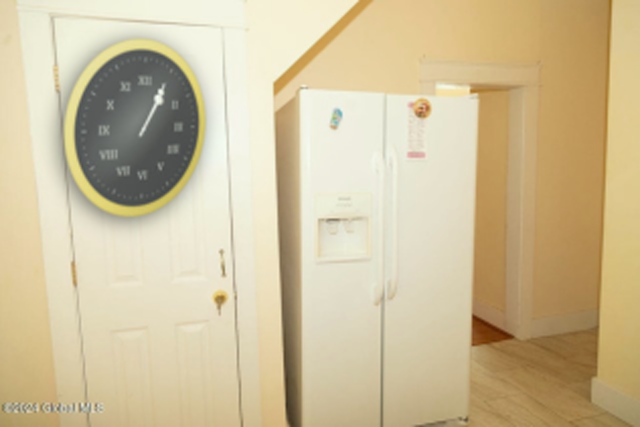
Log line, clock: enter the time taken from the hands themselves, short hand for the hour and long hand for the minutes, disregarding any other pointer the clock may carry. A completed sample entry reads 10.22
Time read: 1.05
